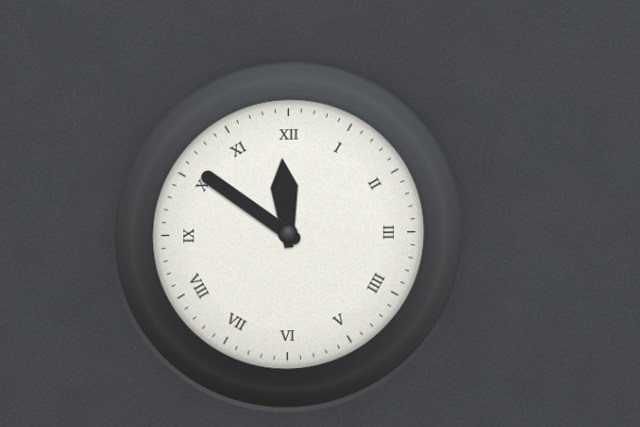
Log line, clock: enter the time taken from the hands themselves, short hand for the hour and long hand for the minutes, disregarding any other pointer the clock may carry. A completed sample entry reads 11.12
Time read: 11.51
